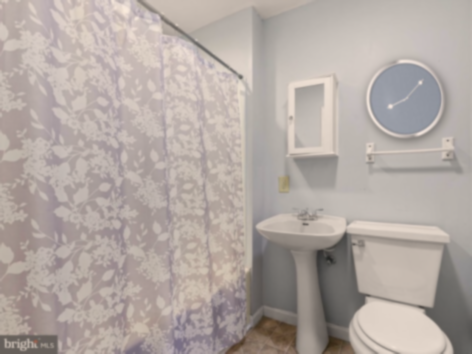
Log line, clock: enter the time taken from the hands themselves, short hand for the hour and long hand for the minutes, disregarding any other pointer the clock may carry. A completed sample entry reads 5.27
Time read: 8.07
